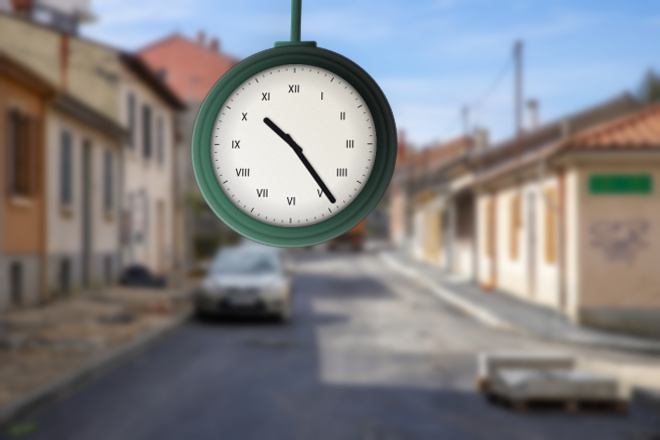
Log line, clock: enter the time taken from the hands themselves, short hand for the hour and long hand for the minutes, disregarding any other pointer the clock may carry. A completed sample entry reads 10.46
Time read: 10.24
